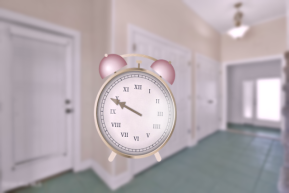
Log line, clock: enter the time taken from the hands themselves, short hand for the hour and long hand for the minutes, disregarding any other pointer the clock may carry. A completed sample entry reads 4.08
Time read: 9.49
